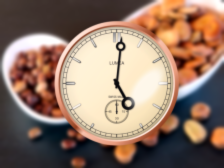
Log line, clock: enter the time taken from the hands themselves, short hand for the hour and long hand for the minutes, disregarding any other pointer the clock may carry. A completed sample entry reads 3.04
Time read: 5.01
